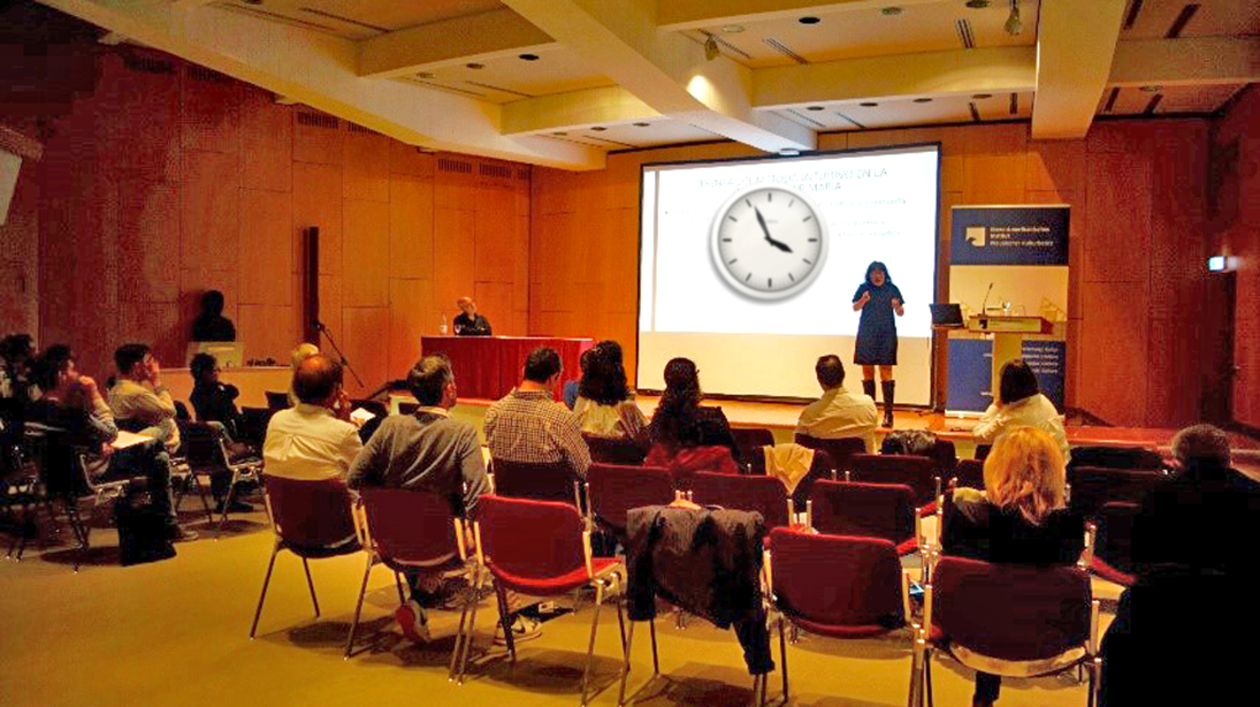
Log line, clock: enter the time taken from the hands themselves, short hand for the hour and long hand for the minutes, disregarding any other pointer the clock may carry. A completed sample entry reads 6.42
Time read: 3.56
